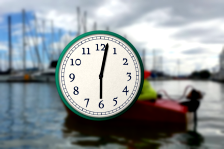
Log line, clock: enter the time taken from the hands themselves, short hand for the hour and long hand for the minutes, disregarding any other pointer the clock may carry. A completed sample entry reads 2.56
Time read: 6.02
